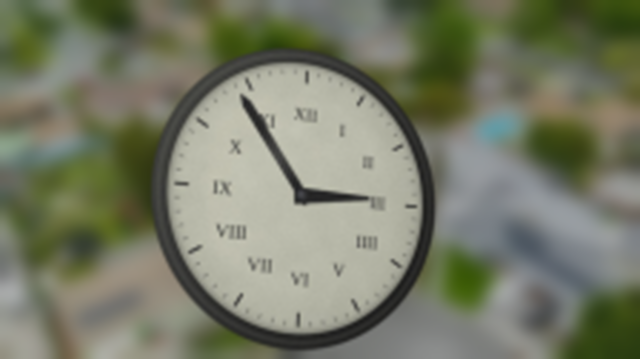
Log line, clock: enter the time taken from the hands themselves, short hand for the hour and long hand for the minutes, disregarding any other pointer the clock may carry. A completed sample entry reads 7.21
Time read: 2.54
